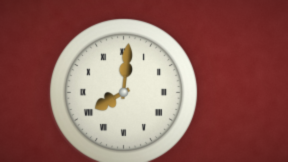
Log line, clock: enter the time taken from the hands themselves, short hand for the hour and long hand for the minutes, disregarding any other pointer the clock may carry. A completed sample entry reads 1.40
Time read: 8.01
